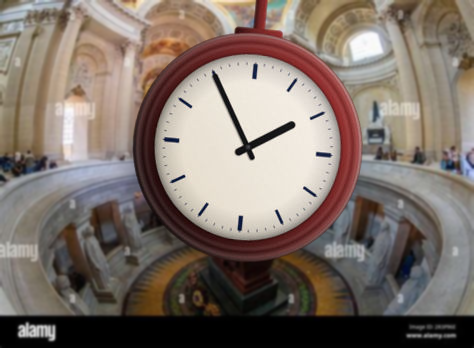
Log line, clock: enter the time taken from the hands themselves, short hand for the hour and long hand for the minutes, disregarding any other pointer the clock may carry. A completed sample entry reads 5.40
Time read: 1.55
